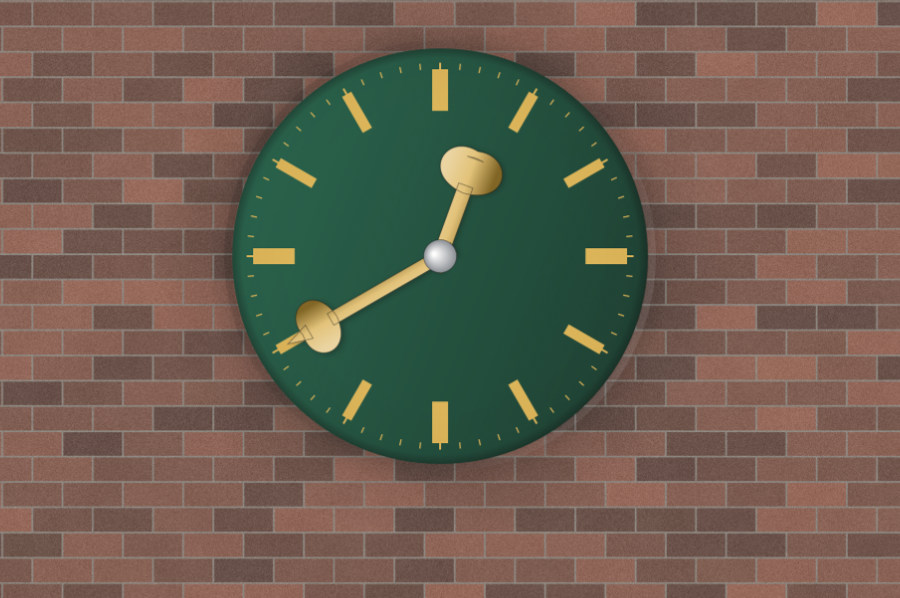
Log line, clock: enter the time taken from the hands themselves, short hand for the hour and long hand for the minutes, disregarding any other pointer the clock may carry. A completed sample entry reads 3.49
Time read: 12.40
